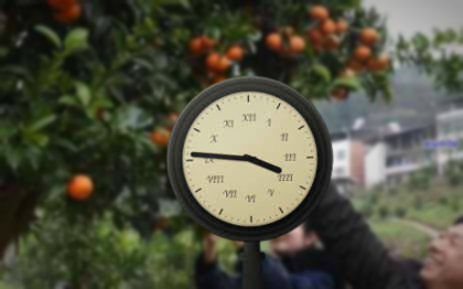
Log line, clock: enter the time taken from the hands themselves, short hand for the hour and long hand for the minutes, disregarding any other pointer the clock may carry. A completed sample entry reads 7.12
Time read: 3.46
